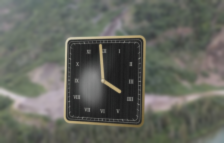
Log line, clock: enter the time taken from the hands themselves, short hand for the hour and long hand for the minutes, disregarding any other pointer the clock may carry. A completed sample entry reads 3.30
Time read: 3.59
